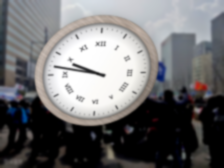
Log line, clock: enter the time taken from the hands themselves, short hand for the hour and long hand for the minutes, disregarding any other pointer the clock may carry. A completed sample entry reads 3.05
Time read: 9.47
